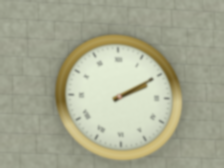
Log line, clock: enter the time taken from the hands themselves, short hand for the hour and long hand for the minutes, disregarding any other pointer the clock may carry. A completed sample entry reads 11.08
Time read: 2.10
